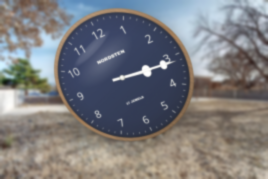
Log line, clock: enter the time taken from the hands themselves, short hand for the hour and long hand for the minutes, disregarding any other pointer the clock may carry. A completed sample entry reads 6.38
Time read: 3.16
